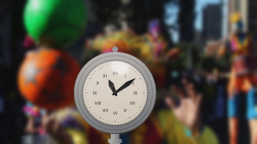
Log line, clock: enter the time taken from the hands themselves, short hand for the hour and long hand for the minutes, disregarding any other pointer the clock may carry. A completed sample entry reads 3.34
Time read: 11.09
